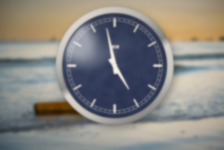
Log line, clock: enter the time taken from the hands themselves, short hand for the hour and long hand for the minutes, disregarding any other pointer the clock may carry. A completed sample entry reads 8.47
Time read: 4.58
